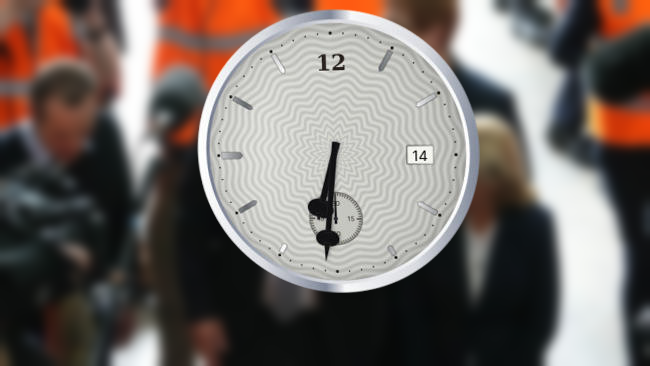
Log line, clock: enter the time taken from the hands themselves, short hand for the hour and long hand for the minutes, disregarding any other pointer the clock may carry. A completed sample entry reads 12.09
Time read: 6.31
